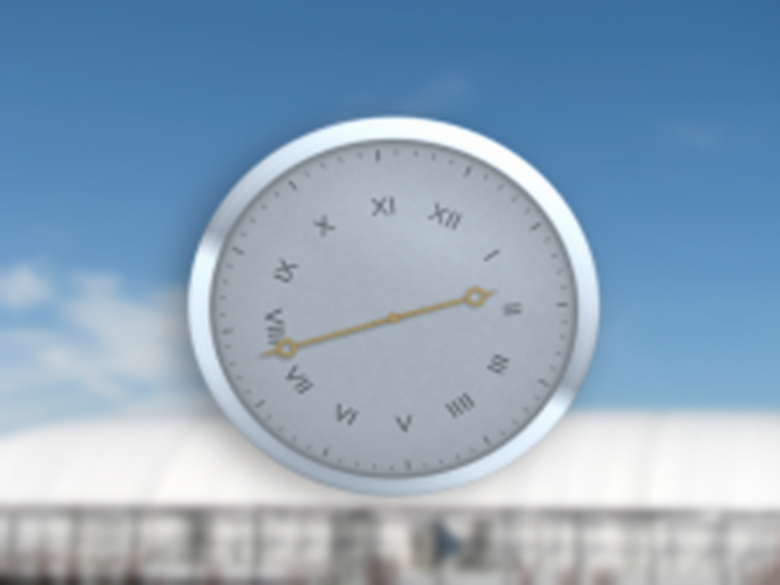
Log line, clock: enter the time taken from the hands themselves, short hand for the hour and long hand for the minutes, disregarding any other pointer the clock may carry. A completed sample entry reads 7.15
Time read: 1.38
